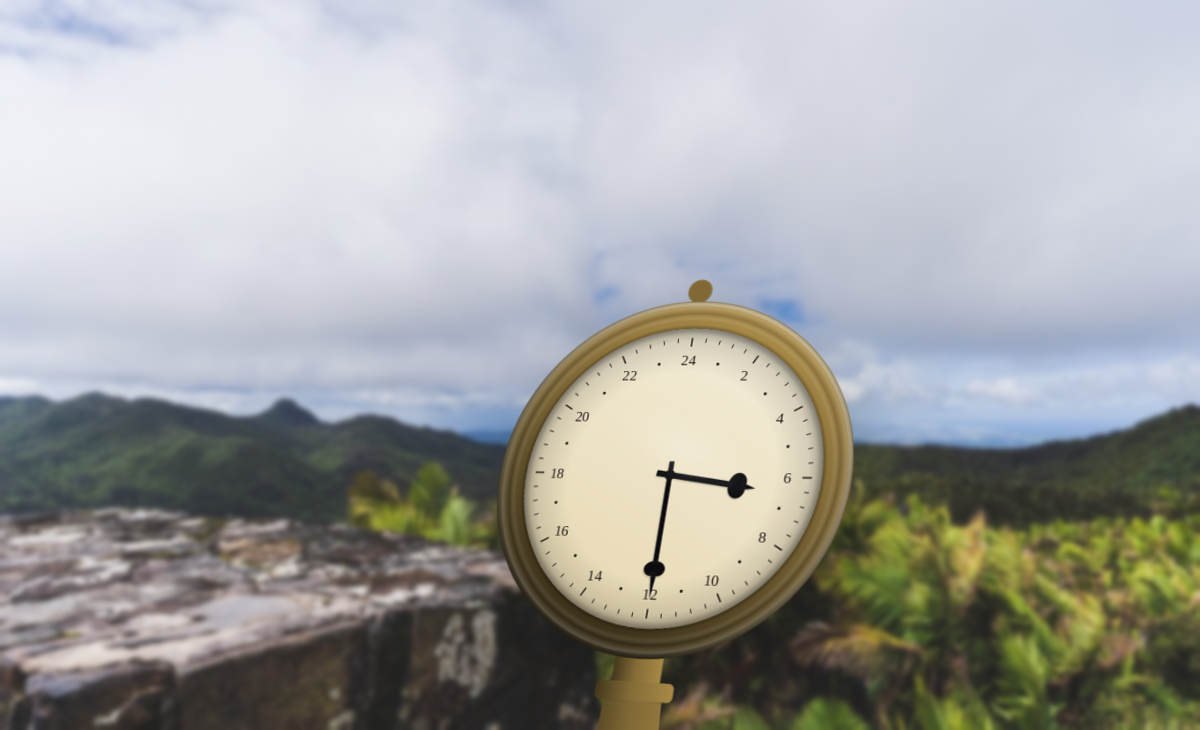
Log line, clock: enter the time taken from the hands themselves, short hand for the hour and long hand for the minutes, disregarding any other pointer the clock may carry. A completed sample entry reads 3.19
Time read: 6.30
